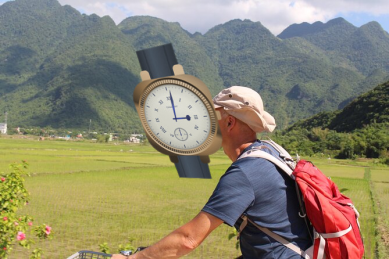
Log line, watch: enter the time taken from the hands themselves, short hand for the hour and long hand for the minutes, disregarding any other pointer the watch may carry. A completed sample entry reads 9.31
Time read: 3.01
